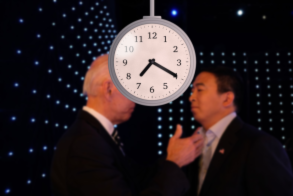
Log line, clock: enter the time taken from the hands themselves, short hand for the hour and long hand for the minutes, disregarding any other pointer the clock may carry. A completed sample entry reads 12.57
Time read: 7.20
